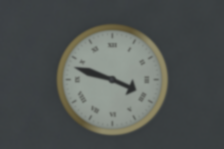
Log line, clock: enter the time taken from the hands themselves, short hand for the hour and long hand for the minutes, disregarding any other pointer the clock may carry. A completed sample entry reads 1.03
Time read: 3.48
